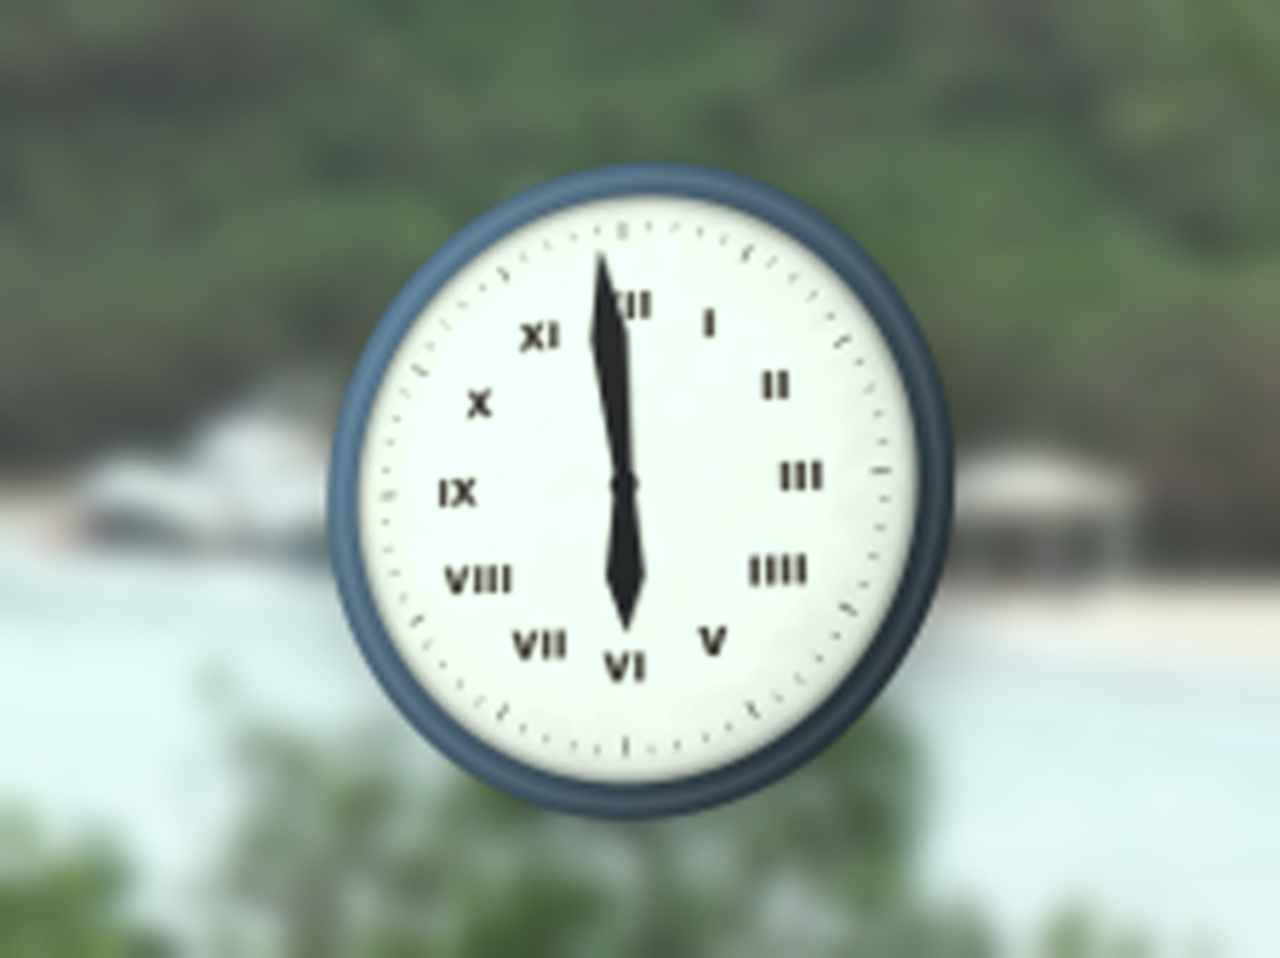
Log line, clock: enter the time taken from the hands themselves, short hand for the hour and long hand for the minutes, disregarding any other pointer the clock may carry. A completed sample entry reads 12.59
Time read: 5.59
